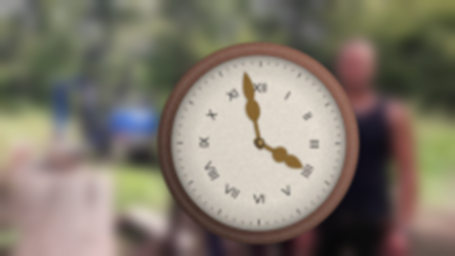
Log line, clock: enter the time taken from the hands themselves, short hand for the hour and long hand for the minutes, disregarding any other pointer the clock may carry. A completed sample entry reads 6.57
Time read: 3.58
